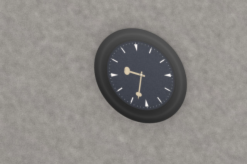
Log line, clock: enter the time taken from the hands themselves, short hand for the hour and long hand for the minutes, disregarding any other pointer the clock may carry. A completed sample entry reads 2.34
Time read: 9.33
